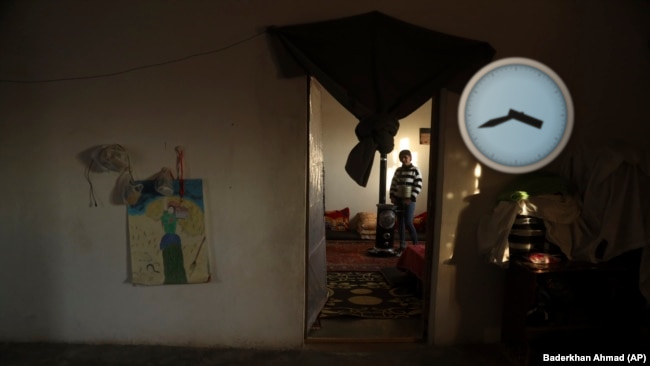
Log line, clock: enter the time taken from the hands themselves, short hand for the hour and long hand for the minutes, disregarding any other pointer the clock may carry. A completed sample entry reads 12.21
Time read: 3.42
